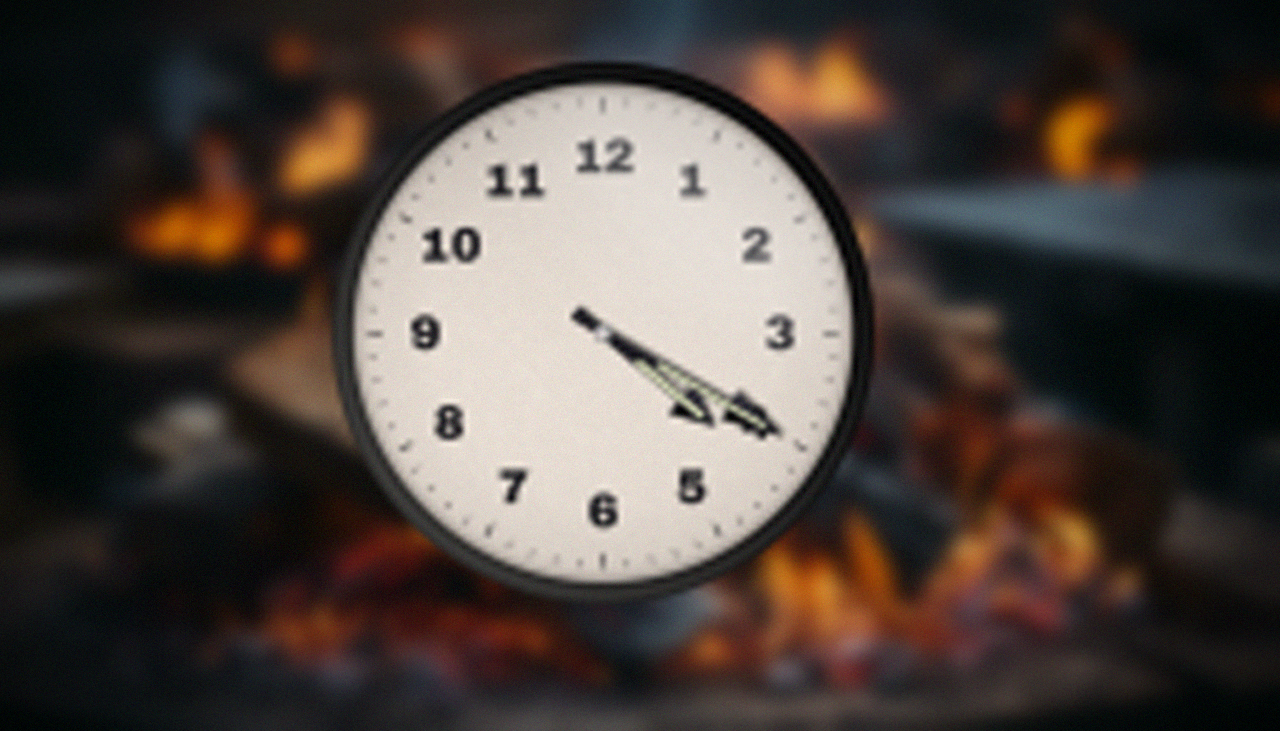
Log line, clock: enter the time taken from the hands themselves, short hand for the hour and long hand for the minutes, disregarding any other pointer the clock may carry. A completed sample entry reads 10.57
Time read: 4.20
